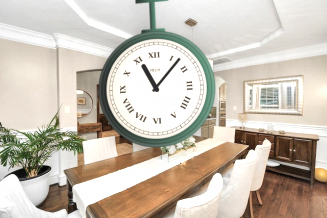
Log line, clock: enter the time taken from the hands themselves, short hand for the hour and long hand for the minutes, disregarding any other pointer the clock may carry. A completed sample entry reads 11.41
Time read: 11.07
